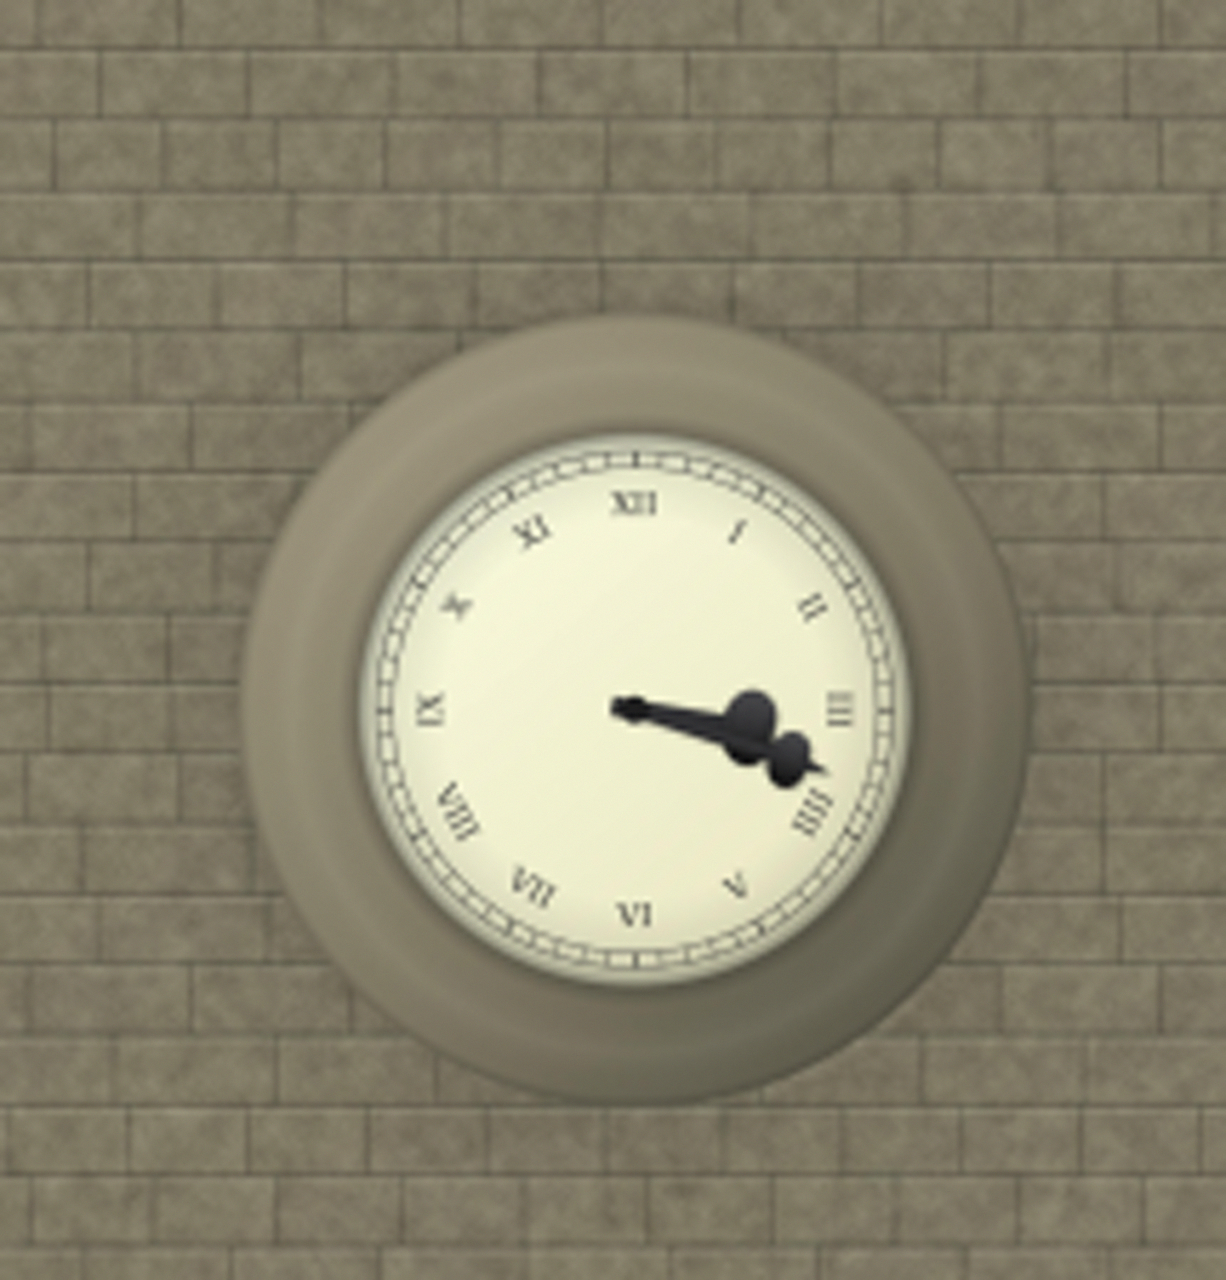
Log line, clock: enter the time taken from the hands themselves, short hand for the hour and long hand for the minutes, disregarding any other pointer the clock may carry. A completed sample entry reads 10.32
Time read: 3.18
